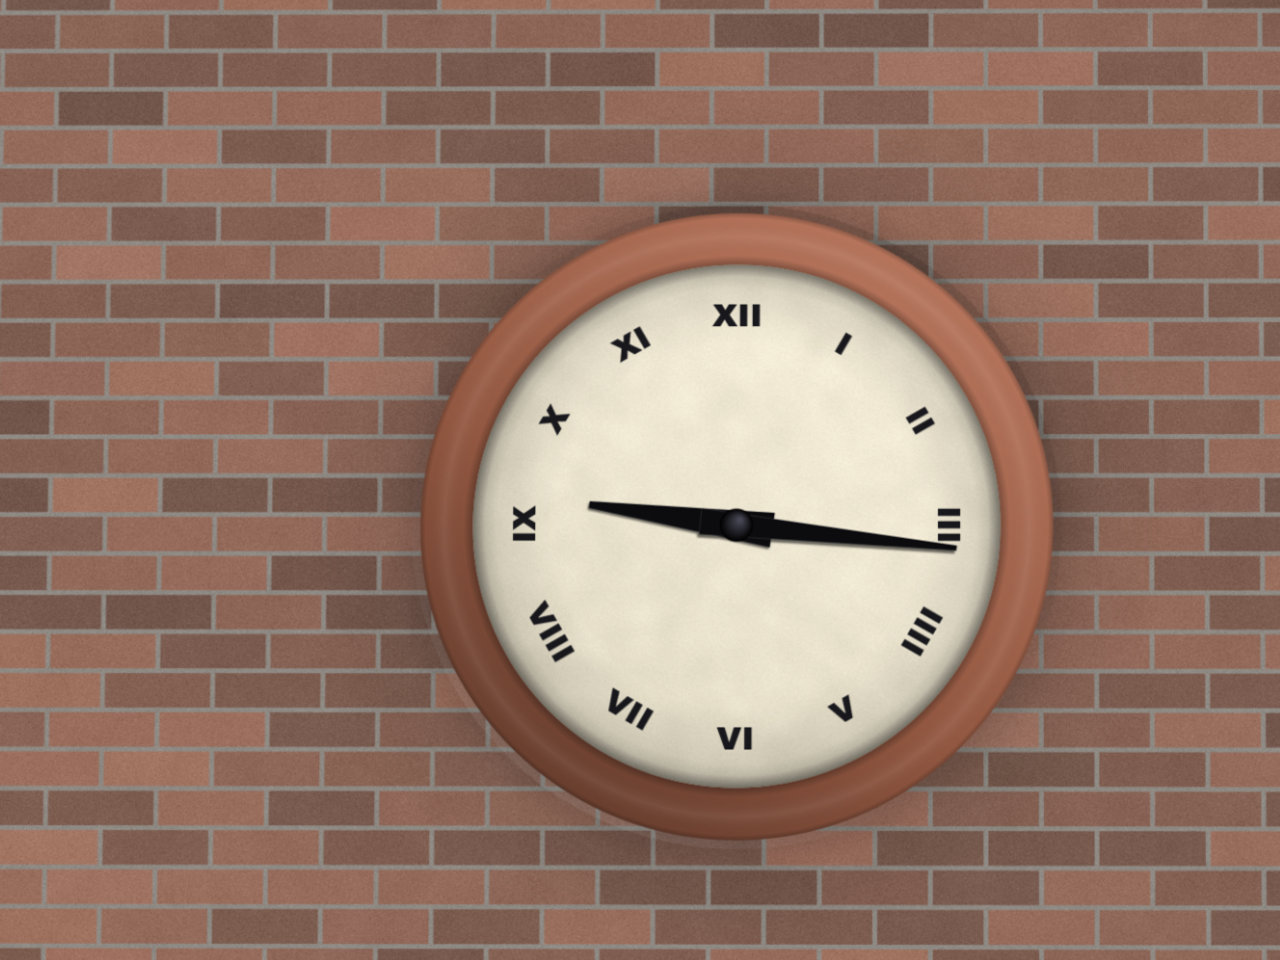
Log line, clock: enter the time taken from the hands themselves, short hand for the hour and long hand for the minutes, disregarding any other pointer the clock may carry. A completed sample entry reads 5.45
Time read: 9.16
